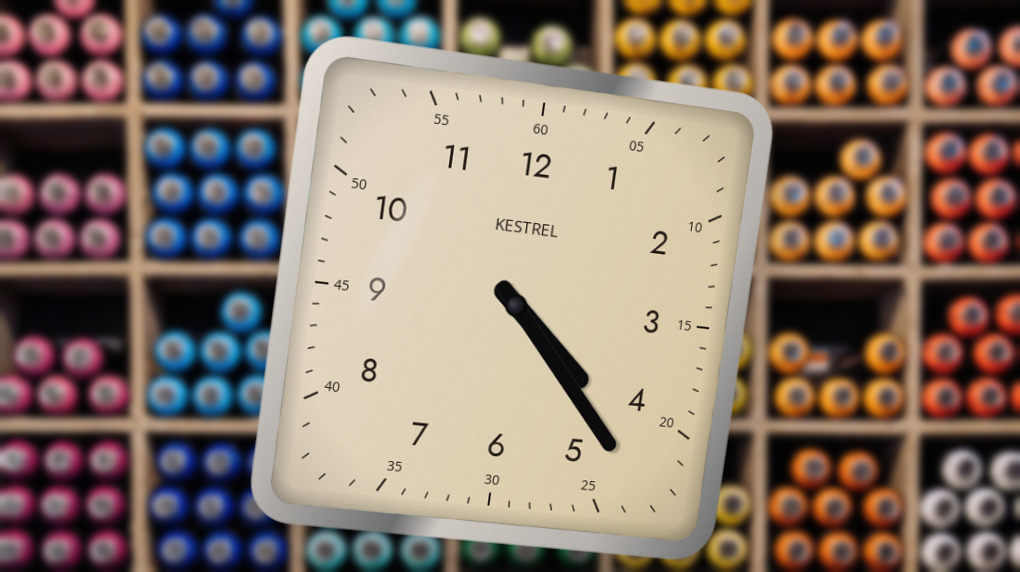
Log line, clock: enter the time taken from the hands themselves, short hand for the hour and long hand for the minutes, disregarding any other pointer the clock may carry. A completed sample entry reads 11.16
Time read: 4.23
